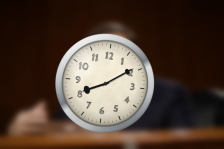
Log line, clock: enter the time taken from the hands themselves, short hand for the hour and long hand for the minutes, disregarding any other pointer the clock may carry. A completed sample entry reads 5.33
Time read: 8.09
